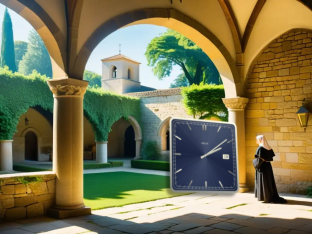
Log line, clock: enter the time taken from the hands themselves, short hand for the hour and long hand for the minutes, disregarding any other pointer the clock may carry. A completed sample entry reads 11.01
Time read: 2.09
